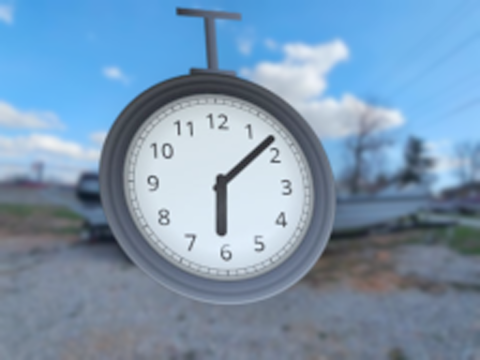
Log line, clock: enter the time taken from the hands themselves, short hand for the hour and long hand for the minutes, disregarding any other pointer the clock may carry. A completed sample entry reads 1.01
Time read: 6.08
